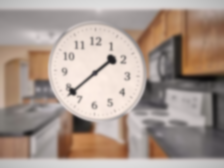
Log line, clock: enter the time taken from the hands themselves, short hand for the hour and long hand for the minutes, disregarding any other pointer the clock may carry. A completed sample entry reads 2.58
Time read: 1.38
